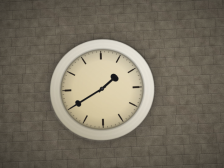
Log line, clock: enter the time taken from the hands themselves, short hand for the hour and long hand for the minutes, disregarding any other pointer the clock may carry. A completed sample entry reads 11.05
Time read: 1.40
